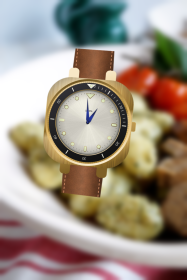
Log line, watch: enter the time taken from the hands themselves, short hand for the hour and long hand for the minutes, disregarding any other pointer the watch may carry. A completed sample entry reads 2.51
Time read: 12.59
